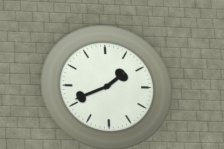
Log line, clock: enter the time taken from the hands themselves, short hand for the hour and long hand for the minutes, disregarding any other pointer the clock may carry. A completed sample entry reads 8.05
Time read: 1.41
